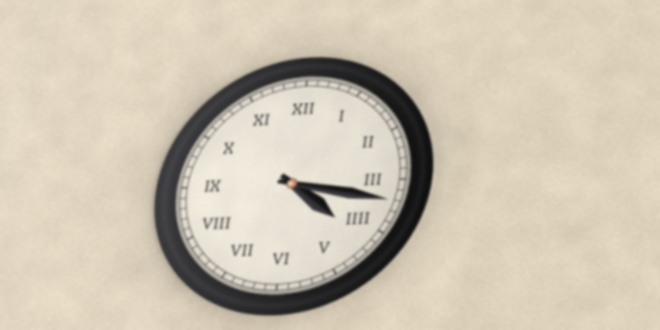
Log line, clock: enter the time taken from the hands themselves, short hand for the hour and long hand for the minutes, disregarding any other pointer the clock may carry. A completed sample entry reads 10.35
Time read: 4.17
